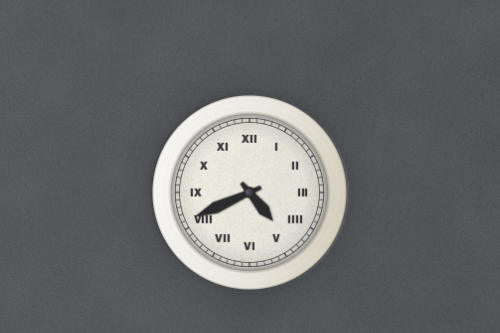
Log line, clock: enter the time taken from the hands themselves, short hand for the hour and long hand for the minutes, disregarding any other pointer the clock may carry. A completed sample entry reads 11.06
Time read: 4.41
